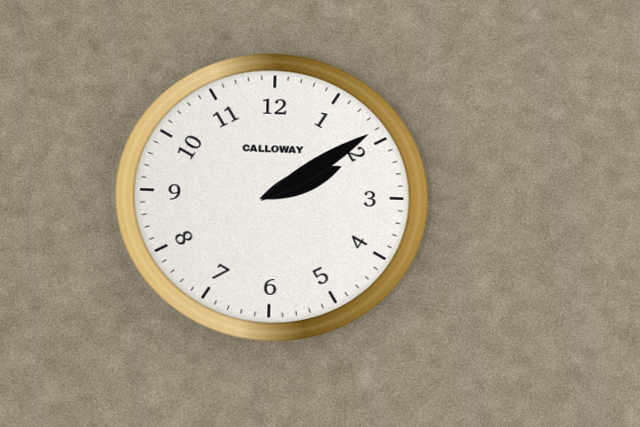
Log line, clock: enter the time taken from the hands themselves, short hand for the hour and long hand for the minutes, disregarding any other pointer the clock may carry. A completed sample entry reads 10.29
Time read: 2.09
